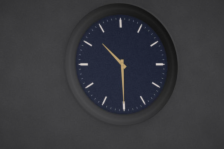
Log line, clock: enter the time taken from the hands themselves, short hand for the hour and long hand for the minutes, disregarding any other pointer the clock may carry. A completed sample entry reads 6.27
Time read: 10.30
